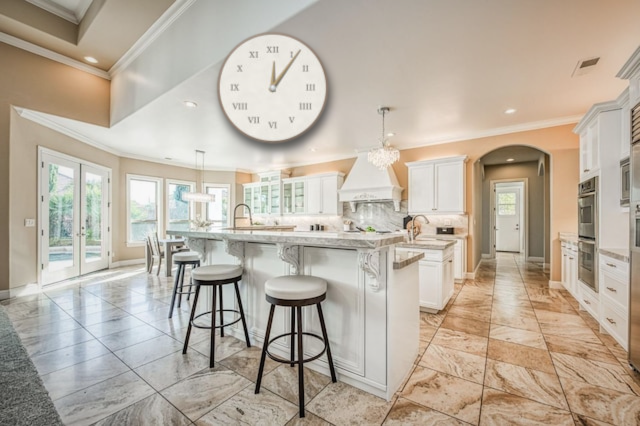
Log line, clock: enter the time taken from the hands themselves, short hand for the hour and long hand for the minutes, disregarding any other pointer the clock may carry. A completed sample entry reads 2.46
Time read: 12.06
